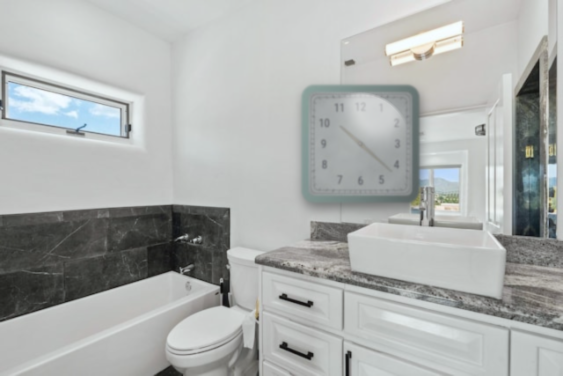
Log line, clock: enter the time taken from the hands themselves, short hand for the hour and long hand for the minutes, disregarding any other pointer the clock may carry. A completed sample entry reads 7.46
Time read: 10.22
